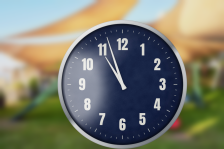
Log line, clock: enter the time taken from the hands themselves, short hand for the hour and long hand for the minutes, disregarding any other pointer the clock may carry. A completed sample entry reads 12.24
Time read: 10.57
